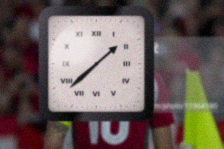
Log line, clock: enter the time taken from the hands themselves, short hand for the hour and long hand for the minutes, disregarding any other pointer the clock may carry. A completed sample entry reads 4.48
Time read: 1.38
